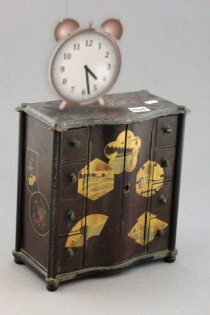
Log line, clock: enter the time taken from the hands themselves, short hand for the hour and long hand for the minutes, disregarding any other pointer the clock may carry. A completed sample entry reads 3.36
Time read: 4.28
